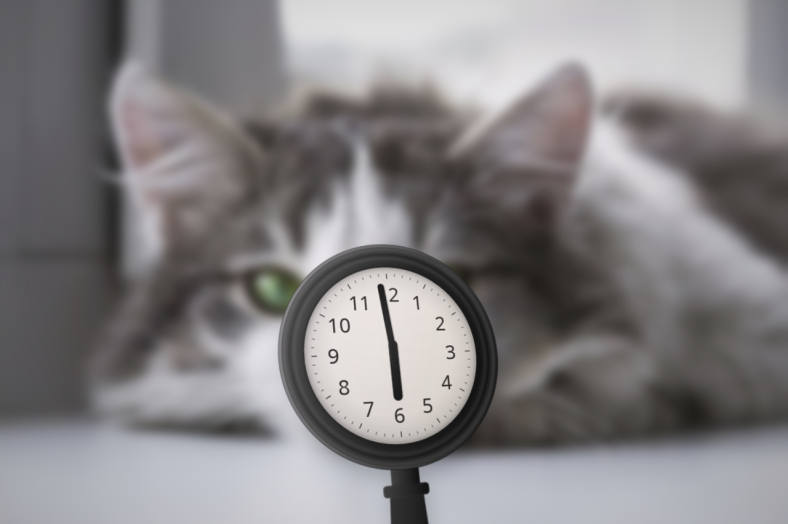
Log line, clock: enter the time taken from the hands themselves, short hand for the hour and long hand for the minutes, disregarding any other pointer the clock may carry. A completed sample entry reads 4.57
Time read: 5.59
